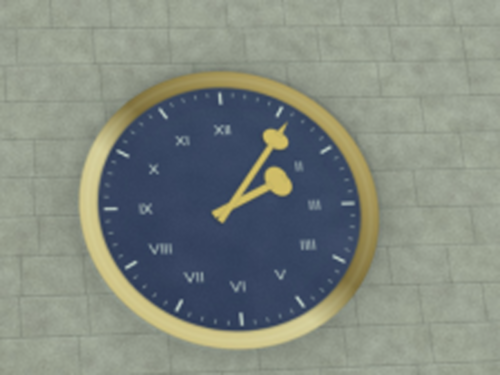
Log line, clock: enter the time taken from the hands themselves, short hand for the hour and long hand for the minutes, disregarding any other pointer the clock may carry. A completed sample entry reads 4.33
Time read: 2.06
